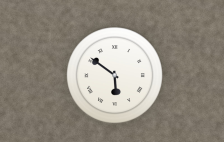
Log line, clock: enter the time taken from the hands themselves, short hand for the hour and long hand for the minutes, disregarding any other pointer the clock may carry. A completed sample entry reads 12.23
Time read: 5.51
